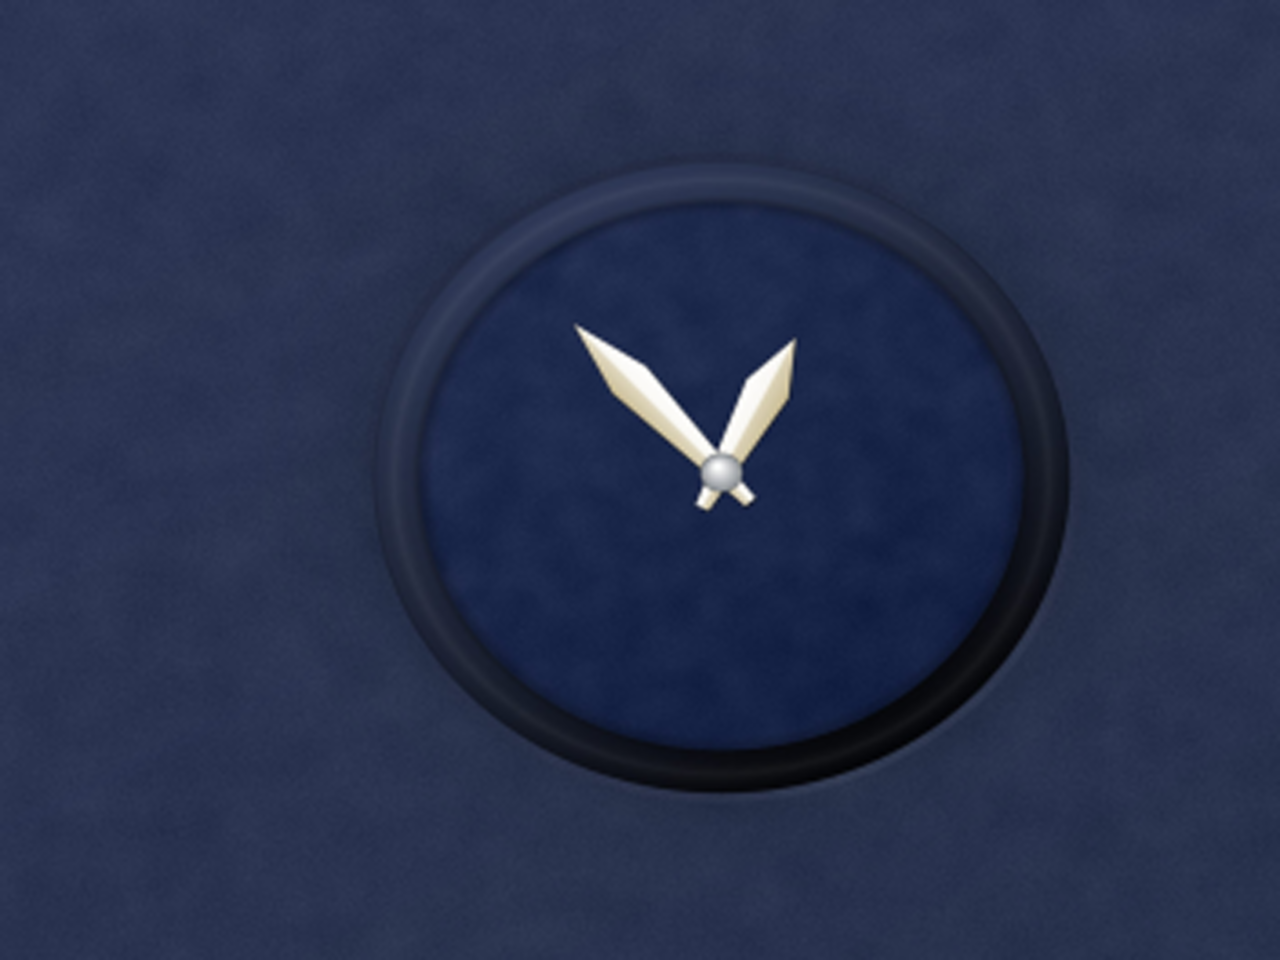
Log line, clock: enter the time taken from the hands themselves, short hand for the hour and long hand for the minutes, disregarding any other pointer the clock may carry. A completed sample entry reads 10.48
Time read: 12.53
